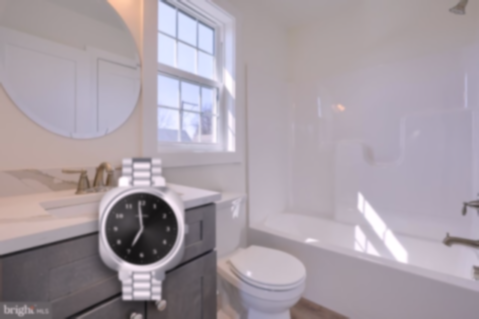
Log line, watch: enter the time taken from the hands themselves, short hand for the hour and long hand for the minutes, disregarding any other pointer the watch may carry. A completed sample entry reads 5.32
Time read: 6.59
